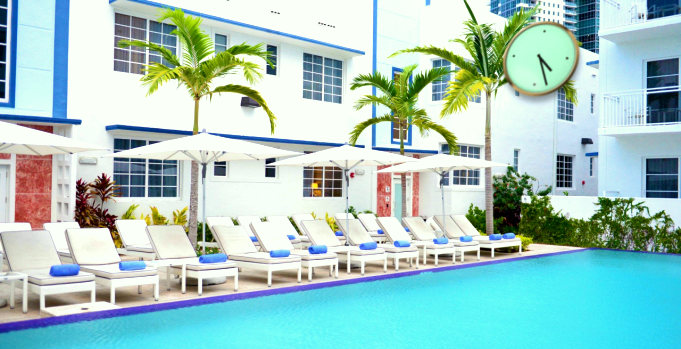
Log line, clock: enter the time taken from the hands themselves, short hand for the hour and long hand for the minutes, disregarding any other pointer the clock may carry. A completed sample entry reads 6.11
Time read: 4.26
